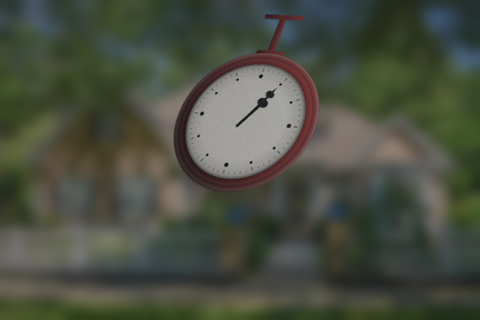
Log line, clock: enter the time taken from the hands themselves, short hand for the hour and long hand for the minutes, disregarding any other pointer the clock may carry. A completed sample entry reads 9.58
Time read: 1.05
